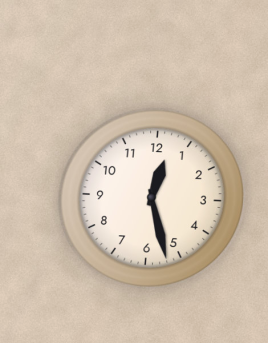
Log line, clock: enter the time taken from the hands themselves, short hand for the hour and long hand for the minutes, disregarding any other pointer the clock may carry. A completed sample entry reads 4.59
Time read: 12.27
